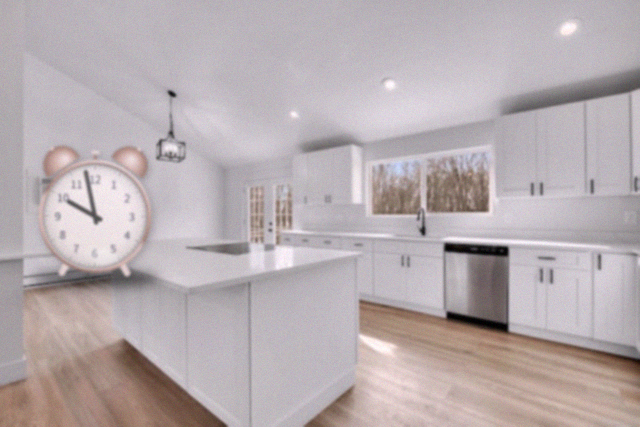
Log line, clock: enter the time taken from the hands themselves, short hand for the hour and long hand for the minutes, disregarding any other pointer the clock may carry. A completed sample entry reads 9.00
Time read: 9.58
